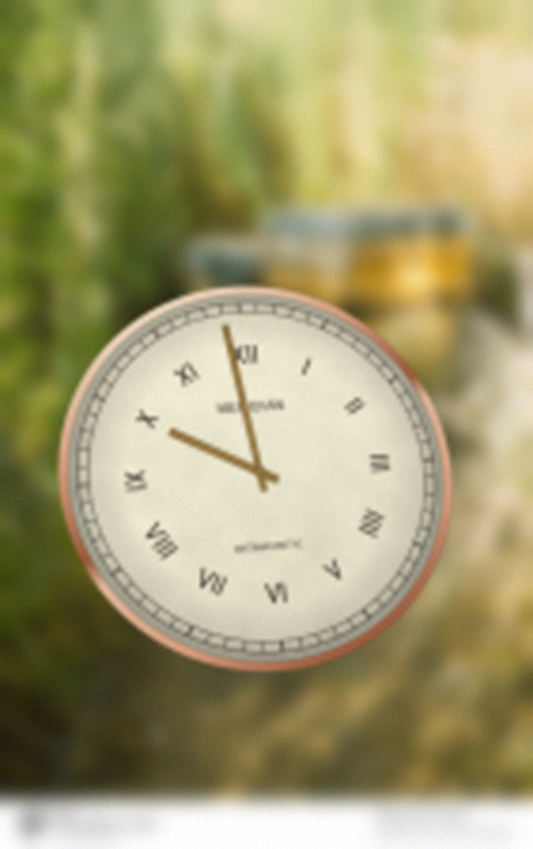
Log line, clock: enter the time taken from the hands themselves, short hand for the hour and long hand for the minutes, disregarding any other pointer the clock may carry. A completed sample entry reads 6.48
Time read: 9.59
